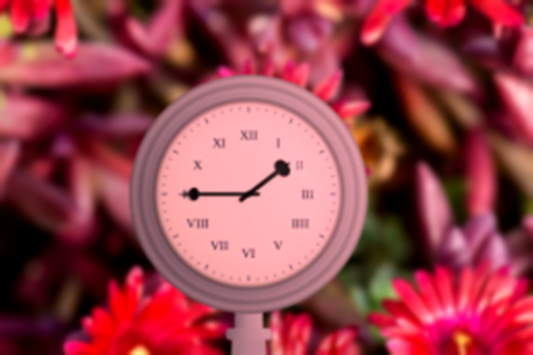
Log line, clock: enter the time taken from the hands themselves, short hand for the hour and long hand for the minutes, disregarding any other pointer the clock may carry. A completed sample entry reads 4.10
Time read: 1.45
